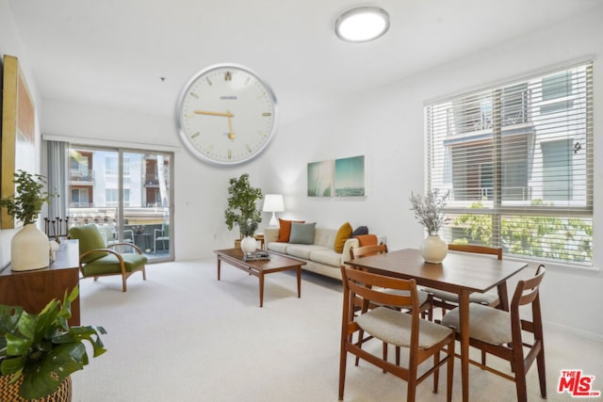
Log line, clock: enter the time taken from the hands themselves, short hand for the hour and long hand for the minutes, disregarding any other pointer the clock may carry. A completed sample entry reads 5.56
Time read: 5.46
